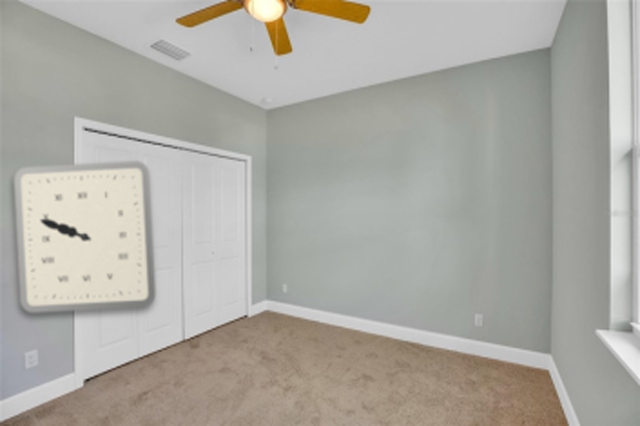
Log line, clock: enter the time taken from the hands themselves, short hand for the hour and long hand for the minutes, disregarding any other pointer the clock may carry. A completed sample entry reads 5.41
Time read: 9.49
